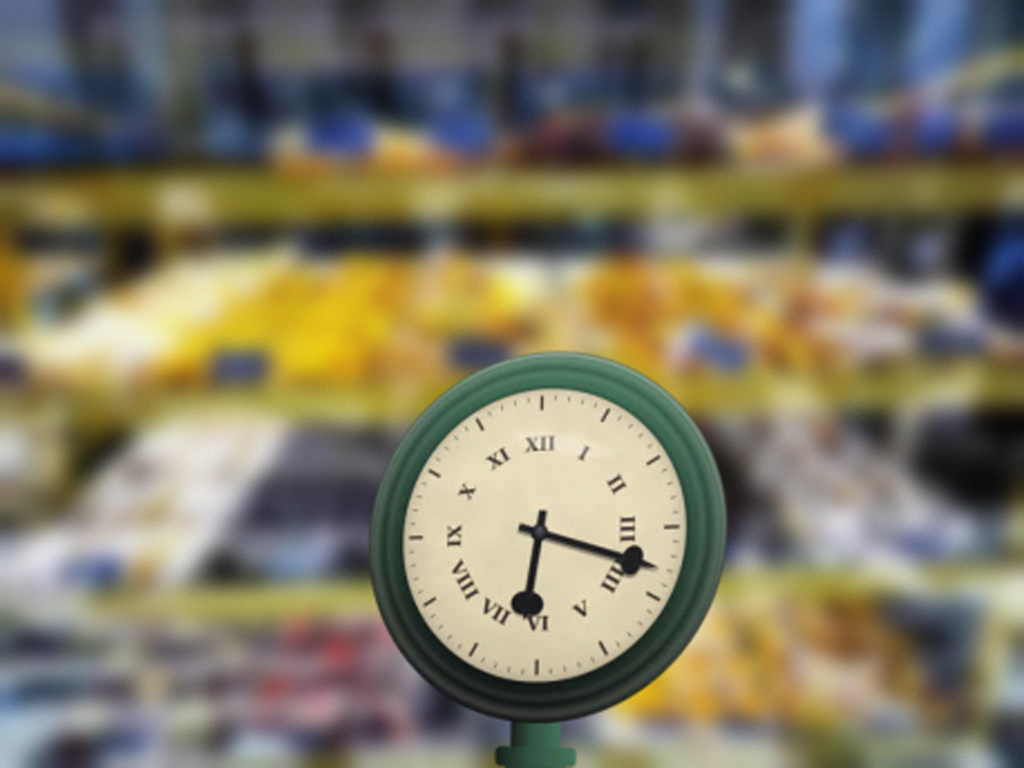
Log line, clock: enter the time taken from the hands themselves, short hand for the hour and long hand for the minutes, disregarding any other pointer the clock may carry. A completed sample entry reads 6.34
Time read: 6.18
